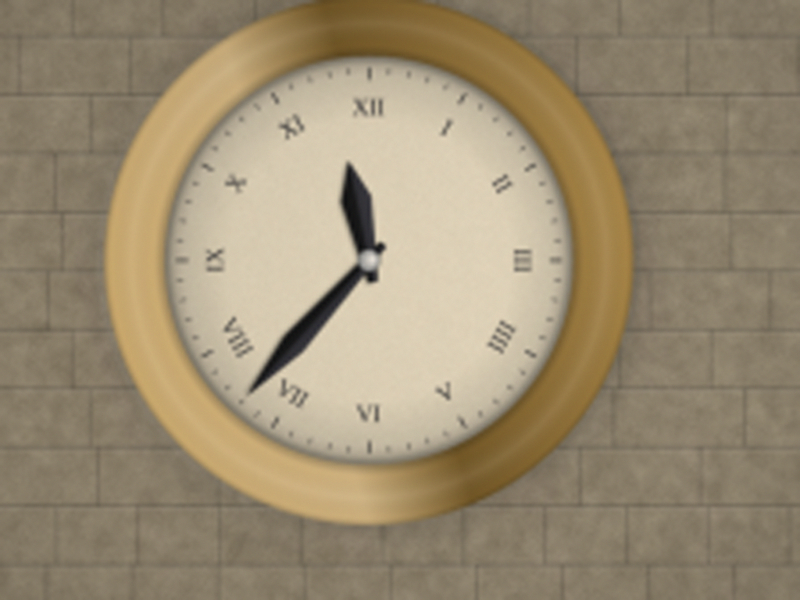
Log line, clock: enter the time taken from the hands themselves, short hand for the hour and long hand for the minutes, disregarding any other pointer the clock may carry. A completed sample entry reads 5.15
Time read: 11.37
